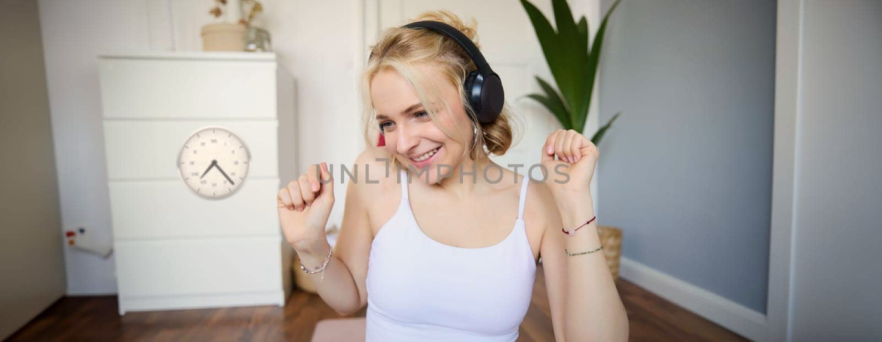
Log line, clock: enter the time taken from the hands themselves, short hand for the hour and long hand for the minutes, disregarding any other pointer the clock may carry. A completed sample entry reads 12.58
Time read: 7.23
